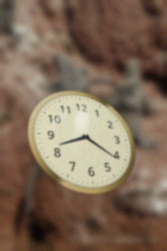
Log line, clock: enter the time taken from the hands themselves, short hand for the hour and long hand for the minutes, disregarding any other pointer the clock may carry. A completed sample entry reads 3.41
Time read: 8.21
